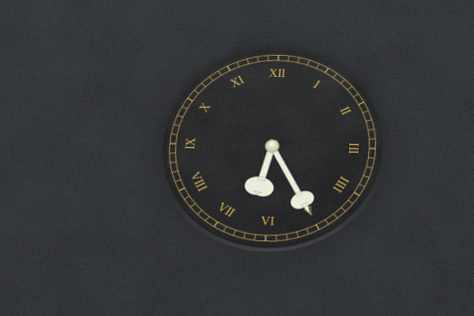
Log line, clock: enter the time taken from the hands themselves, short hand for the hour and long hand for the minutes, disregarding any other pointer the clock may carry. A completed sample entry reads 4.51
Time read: 6.25
